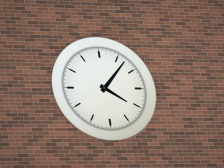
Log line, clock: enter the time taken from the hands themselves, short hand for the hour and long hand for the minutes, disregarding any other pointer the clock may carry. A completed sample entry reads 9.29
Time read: 4.07
